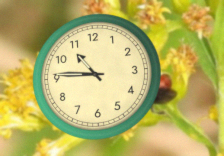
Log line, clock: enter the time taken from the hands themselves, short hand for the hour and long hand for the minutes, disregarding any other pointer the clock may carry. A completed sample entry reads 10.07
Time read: 10.46
